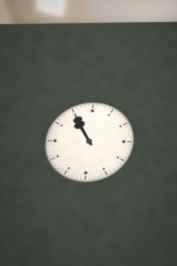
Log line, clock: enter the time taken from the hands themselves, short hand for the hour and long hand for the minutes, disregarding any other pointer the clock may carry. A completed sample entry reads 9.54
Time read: 10.55
